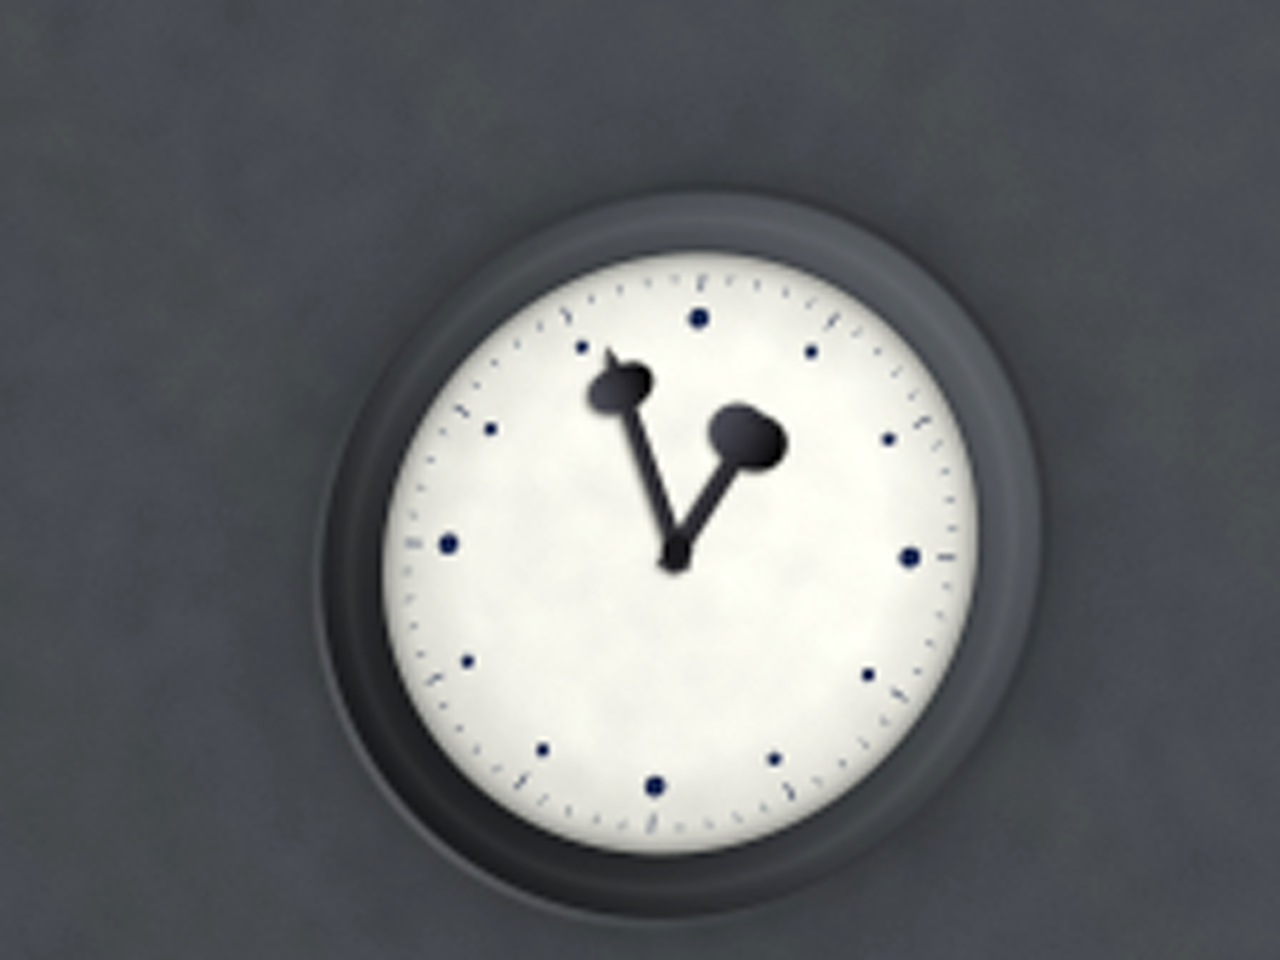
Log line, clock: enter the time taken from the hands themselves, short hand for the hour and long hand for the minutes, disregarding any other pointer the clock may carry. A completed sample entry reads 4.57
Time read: 12.56
